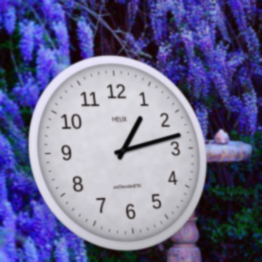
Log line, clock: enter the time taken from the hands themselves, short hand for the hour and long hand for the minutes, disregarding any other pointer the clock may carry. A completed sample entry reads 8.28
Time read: 1.13
